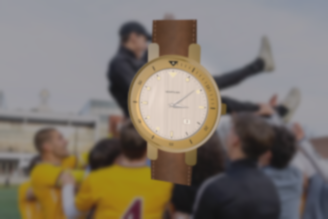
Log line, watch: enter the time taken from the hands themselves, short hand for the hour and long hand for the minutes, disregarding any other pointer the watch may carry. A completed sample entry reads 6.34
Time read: 3.09
